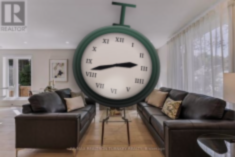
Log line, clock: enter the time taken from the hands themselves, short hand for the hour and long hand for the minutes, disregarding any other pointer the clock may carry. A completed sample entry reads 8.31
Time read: 2.42
